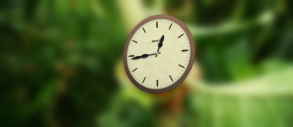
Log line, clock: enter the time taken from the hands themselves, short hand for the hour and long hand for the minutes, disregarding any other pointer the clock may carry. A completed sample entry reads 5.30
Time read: 12.44
